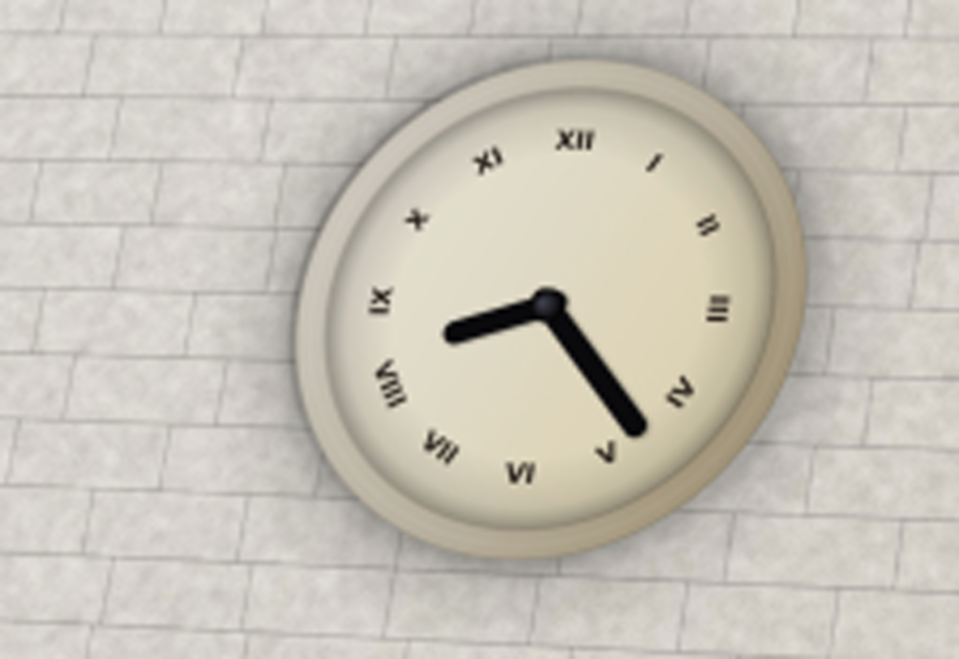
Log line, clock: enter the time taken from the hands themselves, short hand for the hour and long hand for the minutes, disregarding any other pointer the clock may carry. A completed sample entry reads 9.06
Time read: 8.23
